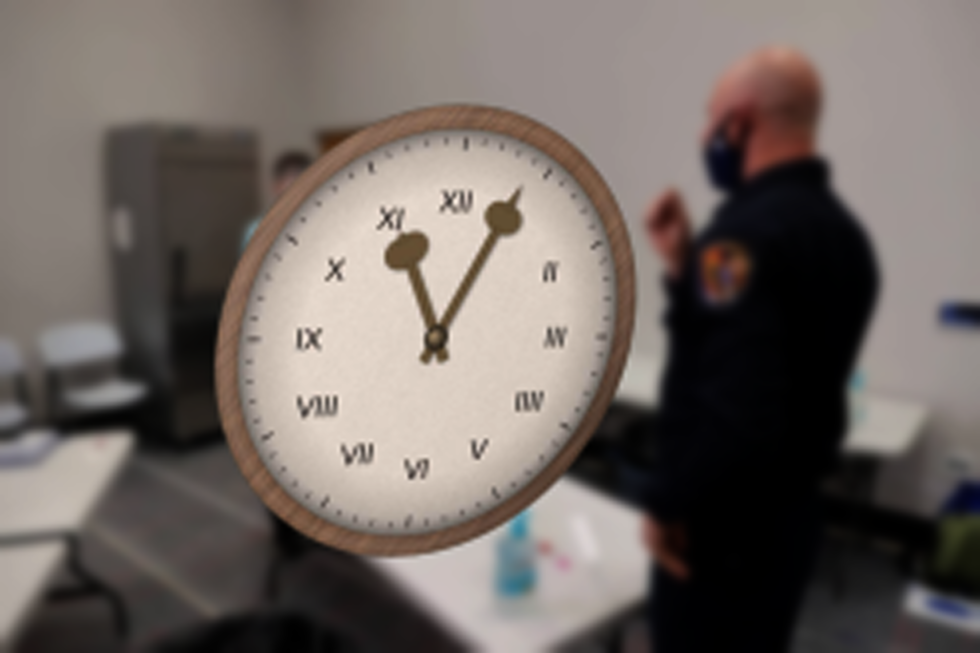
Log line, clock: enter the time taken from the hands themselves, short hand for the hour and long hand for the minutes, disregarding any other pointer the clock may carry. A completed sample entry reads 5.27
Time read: 11.04
